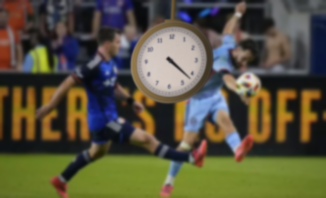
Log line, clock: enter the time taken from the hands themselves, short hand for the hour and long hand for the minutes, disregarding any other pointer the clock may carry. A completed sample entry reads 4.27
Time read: 4.22
